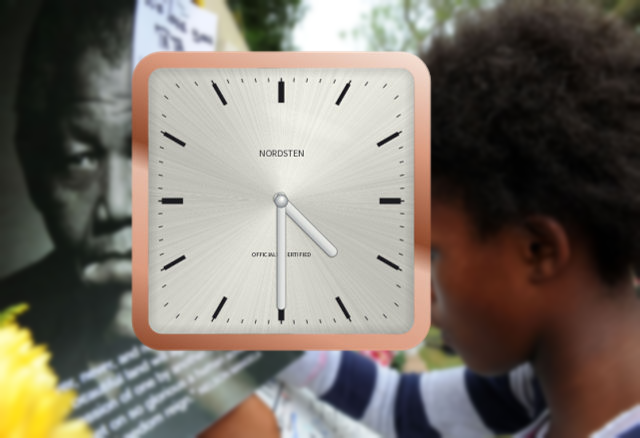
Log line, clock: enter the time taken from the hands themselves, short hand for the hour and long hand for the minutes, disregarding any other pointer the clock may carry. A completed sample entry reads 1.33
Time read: 4.30
